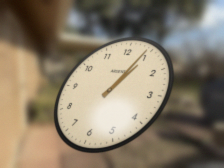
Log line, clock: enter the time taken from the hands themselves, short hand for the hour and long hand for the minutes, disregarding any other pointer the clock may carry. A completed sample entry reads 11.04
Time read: 1.04
